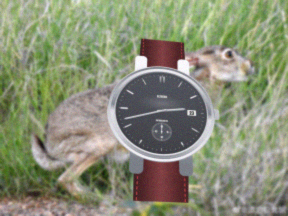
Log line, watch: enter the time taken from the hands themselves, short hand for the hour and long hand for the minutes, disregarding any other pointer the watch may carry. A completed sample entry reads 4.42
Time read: 2.42
